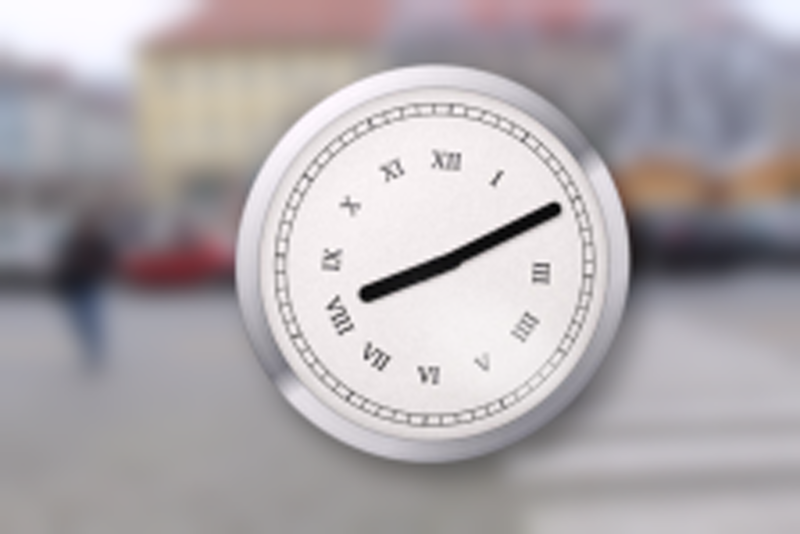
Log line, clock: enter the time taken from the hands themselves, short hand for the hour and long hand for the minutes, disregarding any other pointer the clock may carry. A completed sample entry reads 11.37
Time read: 8.10
